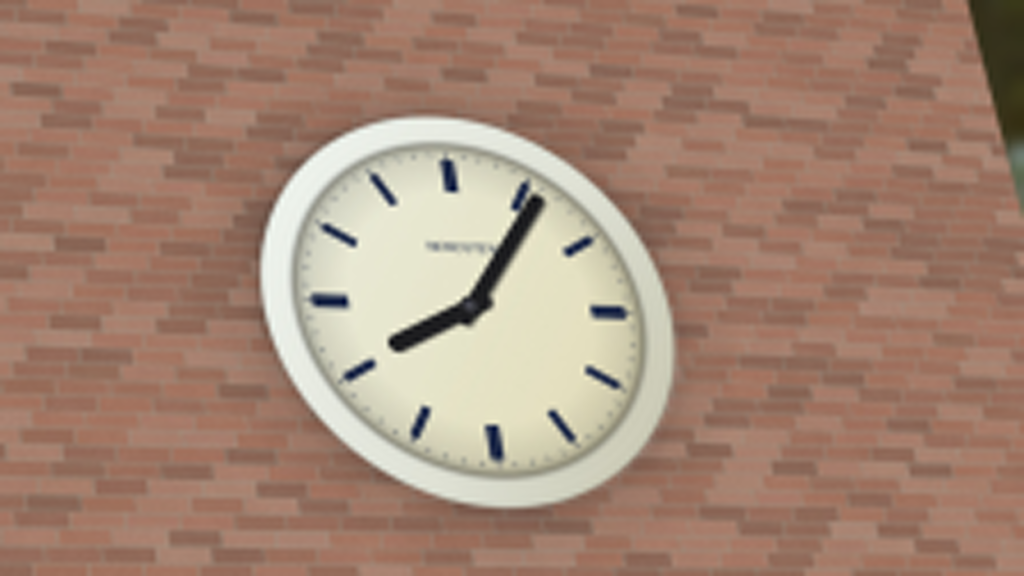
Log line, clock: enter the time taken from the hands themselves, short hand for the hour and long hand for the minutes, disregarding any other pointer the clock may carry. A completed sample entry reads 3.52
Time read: 8.06
